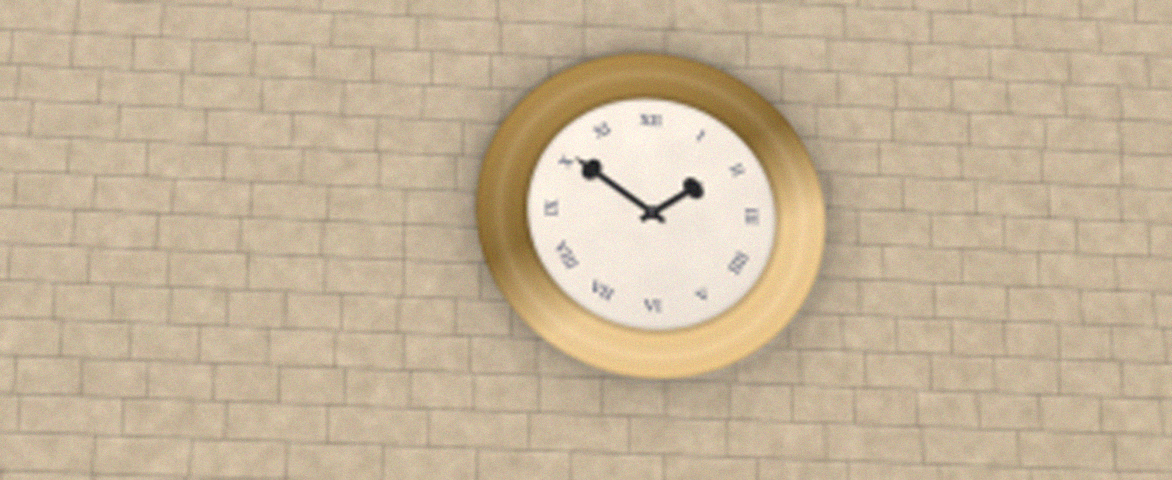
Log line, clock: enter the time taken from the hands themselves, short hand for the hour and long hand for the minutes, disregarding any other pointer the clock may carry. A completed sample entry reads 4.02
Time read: 1.51
